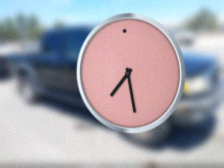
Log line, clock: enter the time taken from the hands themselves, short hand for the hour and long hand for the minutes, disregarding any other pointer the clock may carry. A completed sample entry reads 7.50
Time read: 7.29
